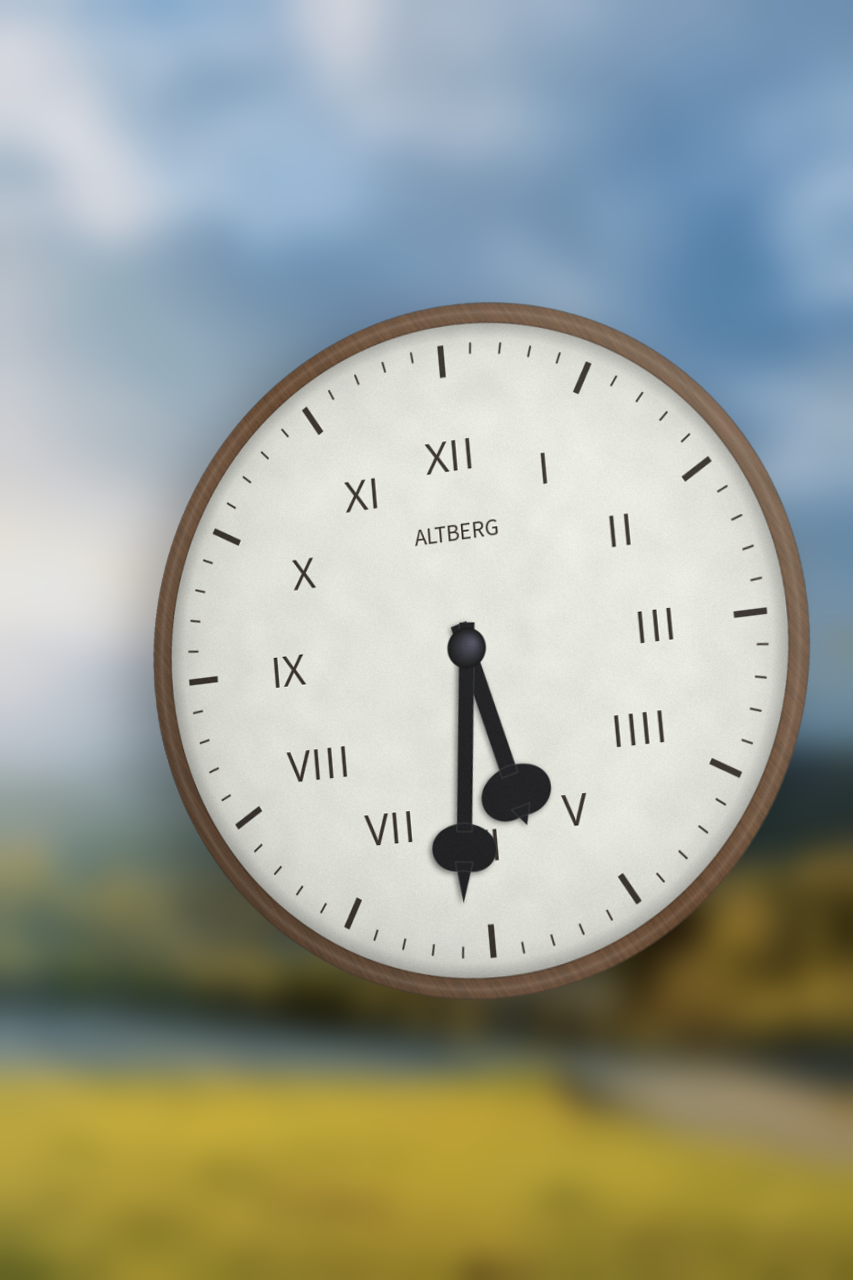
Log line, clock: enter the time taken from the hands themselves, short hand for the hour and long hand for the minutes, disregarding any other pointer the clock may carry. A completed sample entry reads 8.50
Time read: 5.31
